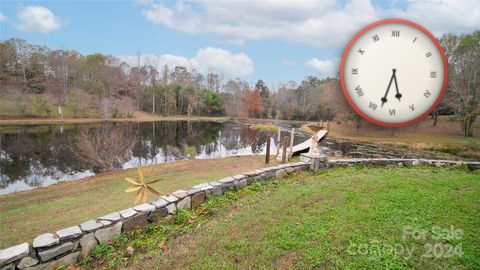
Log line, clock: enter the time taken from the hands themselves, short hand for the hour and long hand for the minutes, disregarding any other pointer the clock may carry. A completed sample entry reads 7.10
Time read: 5.33
